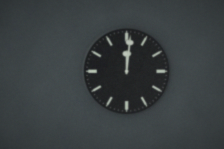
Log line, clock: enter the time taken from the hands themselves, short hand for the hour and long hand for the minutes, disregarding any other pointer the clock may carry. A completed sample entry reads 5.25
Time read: 12.01
